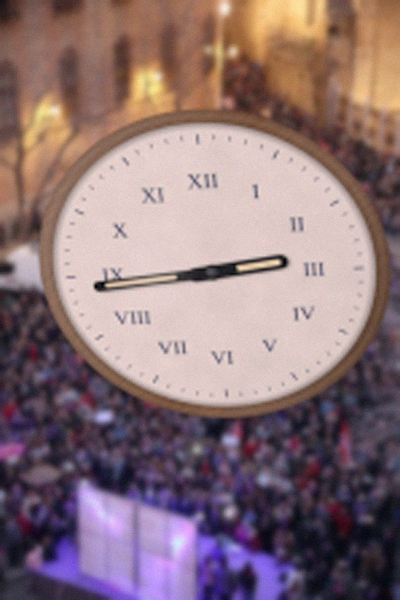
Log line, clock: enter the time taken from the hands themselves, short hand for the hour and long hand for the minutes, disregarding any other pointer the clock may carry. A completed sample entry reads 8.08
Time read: 2.44
